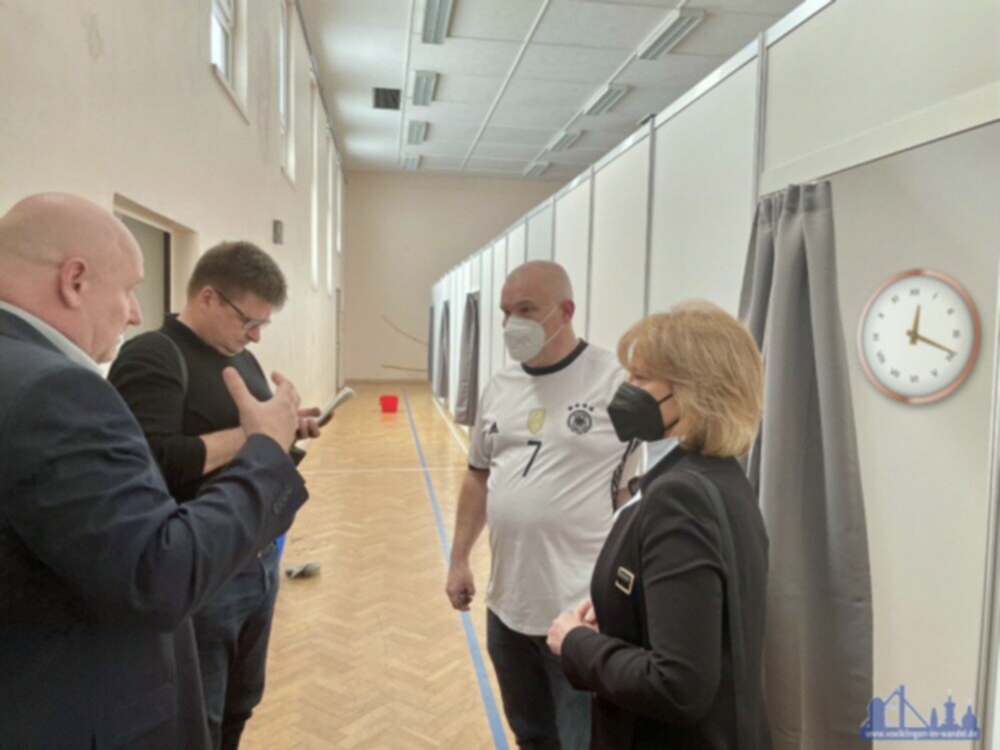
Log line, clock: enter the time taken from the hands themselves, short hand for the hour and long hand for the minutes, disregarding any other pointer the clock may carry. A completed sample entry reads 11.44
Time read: 12.19
